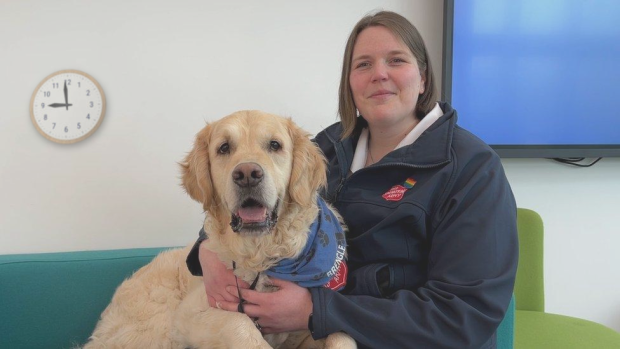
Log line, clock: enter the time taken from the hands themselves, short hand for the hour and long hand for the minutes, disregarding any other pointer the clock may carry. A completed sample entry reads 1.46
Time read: 8.59
